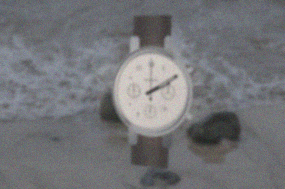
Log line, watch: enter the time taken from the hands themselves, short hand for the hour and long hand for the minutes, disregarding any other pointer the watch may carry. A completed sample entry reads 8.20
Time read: 2.10
